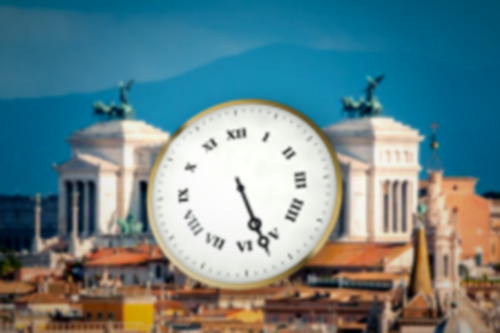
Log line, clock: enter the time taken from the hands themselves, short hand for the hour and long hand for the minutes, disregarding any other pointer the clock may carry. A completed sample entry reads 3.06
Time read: 5.27
